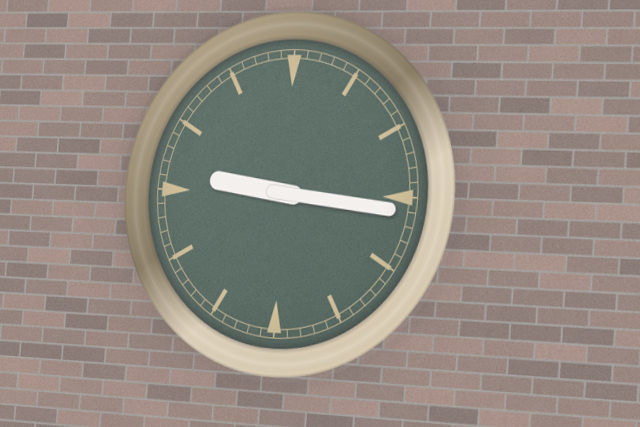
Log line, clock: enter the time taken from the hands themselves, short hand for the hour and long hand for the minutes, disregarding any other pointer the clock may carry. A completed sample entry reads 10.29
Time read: 9.16
